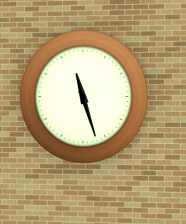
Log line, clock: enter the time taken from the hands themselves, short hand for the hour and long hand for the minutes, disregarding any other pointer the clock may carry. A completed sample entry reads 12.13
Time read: 11.27
